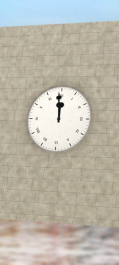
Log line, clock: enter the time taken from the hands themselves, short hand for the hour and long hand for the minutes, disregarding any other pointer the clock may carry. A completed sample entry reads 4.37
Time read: 11.59
